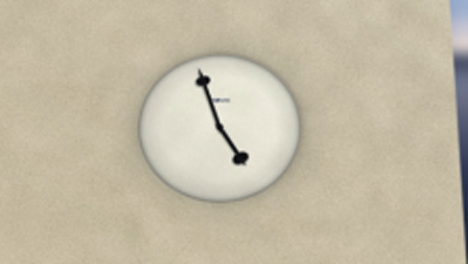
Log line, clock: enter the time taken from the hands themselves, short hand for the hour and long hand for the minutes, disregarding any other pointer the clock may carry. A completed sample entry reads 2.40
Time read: 4.57
